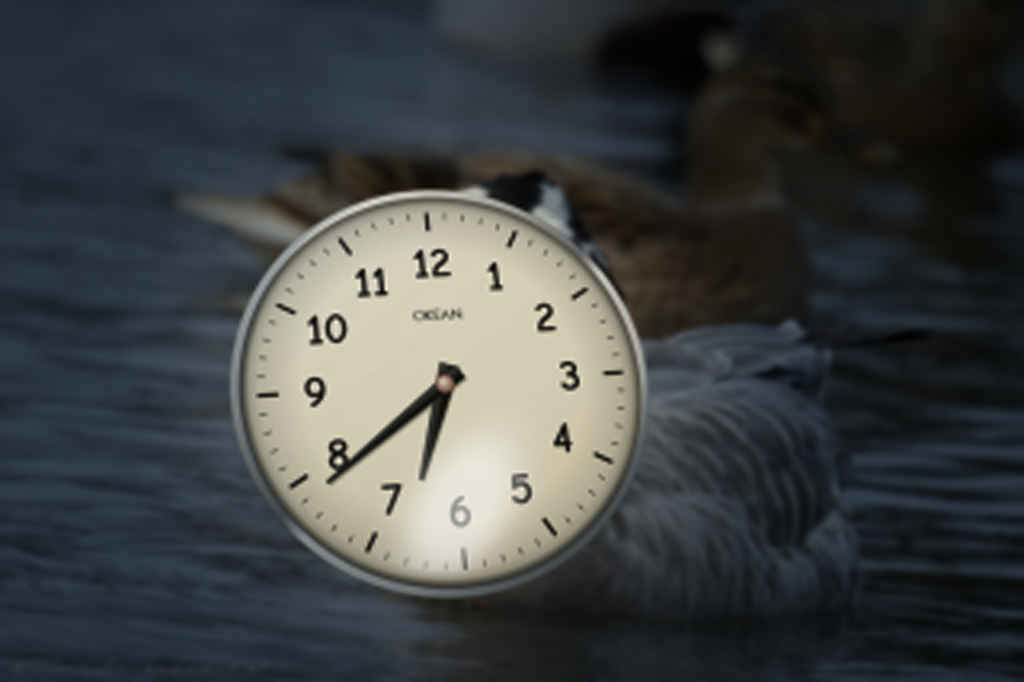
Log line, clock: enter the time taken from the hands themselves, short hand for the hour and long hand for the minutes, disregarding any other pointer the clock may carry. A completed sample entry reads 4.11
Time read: 6.39
